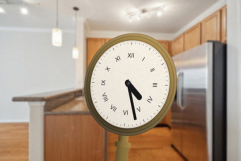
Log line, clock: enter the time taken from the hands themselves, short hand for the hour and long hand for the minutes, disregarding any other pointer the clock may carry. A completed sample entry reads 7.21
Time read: 4.27
